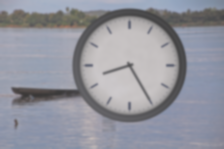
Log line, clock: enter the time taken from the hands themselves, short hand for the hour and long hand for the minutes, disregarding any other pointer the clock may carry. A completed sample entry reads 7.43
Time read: 8.25
